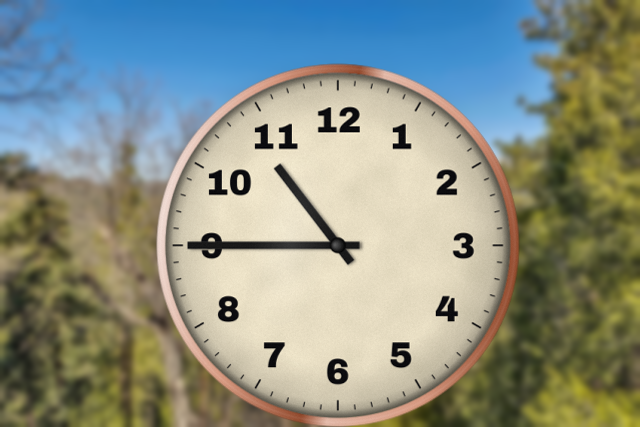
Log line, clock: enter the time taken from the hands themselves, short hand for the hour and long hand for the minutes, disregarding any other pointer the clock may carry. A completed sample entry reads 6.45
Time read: 10.45
